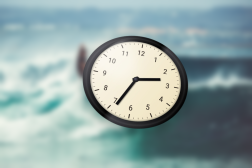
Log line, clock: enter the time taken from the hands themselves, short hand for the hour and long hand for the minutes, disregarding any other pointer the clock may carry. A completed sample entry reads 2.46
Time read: 2.34
